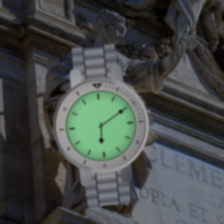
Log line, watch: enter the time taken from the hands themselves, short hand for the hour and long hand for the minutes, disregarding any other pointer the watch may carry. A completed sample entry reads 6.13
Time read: 6.10
